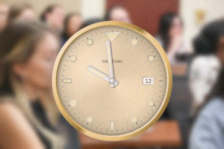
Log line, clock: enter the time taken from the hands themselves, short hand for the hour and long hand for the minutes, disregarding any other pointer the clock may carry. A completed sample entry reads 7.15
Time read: 9.59
